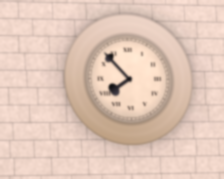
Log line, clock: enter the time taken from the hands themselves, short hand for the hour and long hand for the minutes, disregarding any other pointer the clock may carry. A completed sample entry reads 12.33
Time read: 7.53
